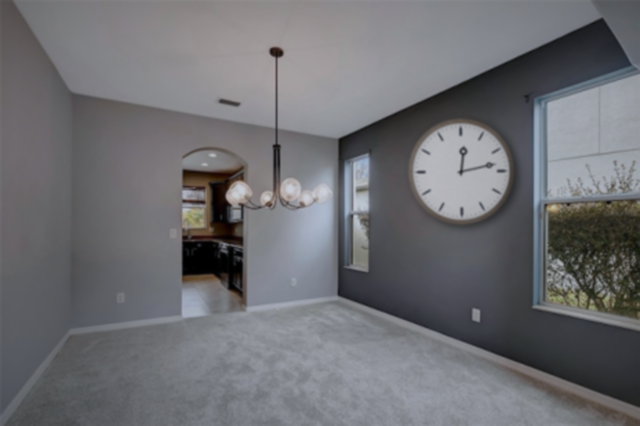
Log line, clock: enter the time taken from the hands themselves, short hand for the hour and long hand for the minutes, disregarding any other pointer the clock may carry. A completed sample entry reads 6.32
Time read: 12.13
